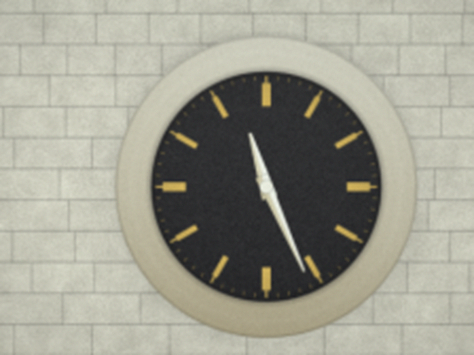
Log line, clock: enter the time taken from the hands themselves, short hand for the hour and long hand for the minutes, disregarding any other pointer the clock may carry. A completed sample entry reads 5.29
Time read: 11.26
